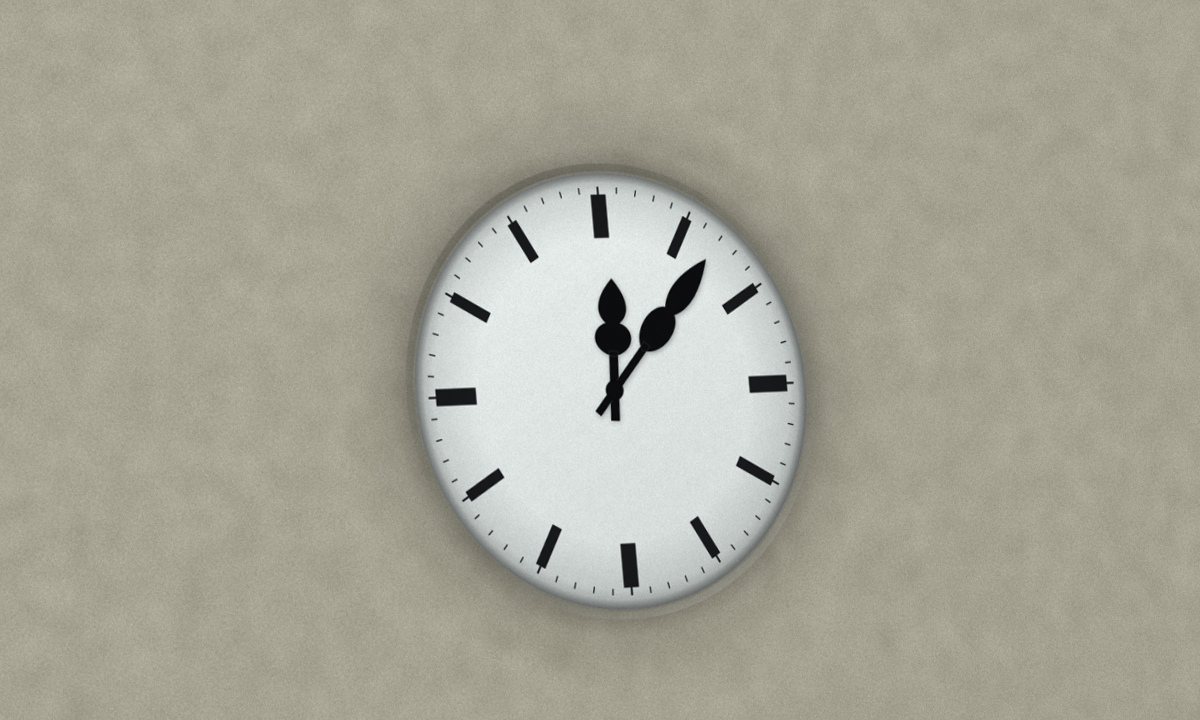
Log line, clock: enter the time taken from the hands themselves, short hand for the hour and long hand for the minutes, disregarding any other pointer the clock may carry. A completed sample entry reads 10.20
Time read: 12.07
